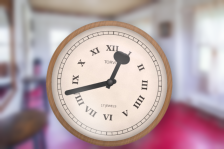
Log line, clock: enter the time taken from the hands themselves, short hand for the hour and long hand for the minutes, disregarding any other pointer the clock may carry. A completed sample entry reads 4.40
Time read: 12.42
